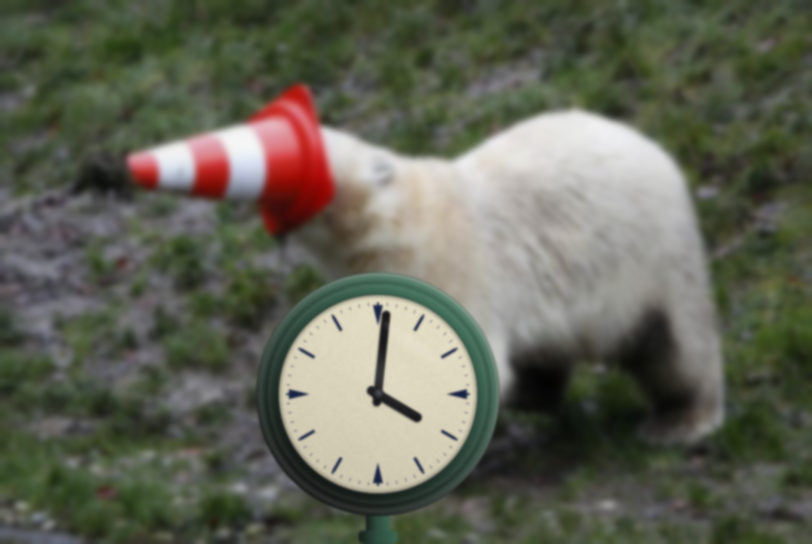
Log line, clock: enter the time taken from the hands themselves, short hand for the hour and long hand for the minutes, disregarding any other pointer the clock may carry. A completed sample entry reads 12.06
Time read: 4.01
